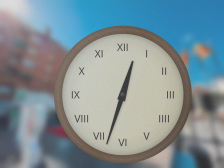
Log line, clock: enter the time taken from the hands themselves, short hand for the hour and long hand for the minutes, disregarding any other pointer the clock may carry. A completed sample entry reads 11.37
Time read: 12.33
